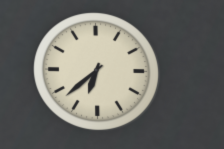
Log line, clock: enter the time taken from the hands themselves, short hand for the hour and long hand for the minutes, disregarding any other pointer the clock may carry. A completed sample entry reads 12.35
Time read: 6.38
